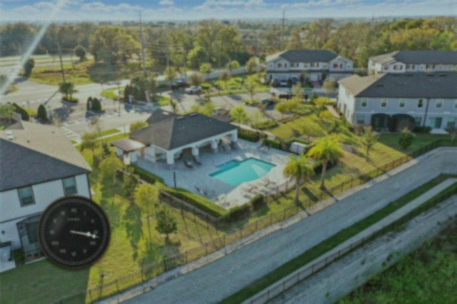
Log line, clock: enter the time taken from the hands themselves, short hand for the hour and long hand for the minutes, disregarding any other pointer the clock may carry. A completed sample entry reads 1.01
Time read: 3.17
